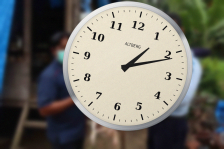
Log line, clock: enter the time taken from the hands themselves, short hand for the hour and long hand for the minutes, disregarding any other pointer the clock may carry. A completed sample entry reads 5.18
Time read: 1.11
